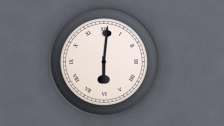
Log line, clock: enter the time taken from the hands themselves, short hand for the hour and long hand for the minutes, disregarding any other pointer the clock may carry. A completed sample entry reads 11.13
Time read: 6.01
